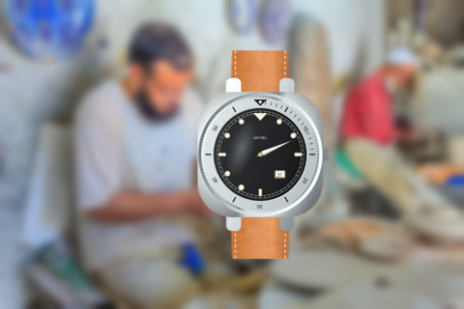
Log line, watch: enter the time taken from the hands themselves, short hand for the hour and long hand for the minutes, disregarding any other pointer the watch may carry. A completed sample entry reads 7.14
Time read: 2.11
